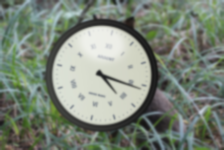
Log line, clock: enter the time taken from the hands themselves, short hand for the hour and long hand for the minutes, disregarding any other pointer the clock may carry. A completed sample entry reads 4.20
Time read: 4.16
